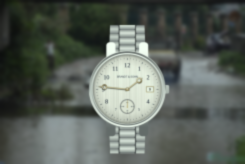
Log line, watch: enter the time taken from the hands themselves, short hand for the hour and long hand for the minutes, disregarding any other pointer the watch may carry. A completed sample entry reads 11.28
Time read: 1.46
